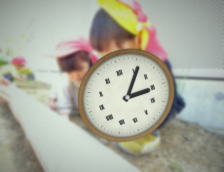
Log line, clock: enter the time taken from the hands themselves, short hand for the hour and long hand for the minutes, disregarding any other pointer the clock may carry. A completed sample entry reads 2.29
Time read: 3.06
